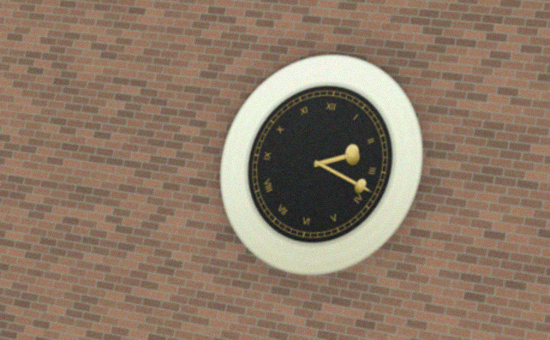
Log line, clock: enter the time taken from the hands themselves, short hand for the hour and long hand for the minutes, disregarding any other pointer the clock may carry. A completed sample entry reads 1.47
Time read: 2.18
